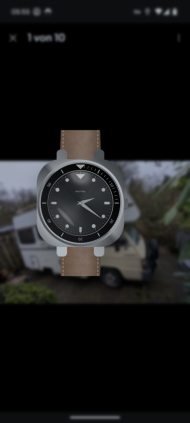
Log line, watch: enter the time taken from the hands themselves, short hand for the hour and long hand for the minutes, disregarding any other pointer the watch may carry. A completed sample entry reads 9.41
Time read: 2.21
